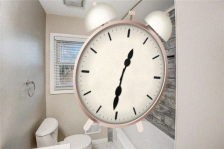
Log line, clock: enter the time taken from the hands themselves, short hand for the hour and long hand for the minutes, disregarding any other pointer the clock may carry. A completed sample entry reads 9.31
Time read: 12.31
